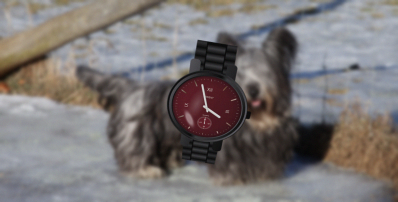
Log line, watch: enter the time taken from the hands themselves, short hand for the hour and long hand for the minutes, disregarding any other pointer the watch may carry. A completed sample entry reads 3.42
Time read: 3.57
